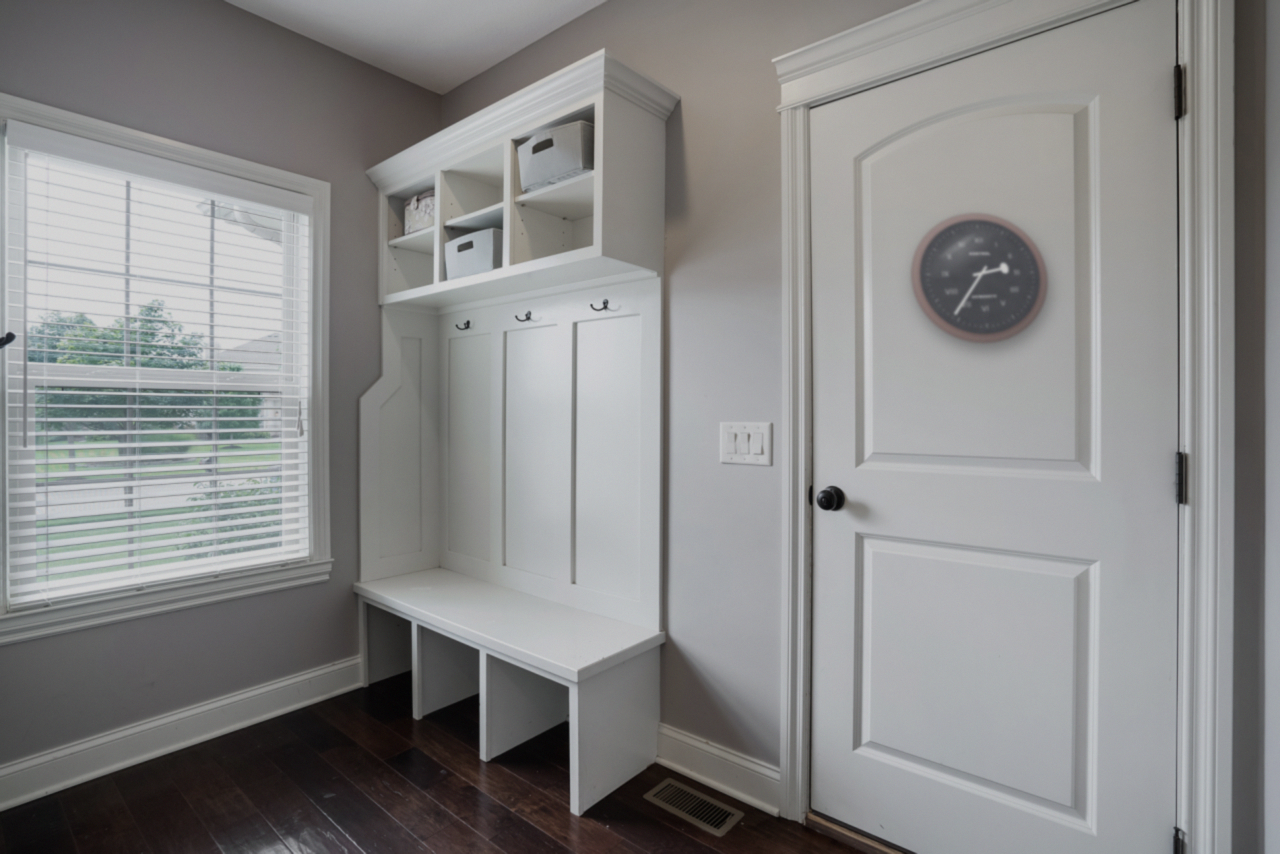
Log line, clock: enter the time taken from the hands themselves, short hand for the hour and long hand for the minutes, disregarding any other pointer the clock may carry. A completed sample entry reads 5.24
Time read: 2.36
